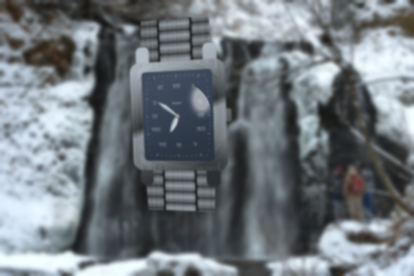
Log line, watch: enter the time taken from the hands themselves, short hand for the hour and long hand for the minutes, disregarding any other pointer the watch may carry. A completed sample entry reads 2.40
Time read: 6.51
